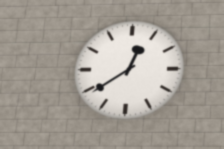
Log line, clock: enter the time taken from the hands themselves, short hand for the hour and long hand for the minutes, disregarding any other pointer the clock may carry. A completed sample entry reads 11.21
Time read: 12.39
